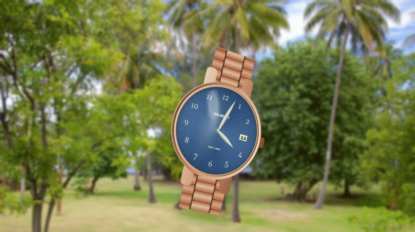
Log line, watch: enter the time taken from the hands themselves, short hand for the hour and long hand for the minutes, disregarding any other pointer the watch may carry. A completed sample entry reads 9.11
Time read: 4.03
